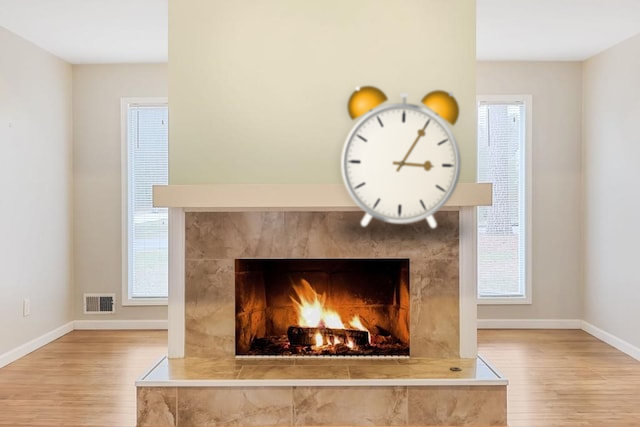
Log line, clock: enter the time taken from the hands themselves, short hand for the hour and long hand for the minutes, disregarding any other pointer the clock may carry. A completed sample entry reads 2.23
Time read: 3.05
